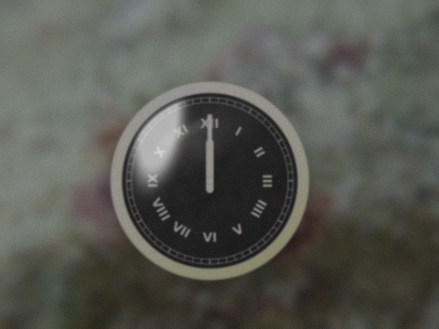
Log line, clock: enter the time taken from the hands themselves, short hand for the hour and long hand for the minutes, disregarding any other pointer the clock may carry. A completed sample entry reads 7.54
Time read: 12.00
